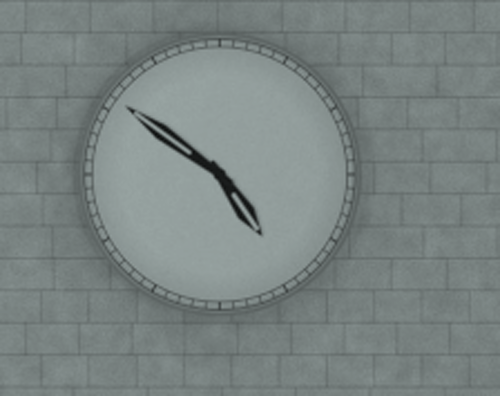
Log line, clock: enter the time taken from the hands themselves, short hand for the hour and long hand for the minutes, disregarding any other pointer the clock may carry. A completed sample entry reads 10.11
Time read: 4.51
